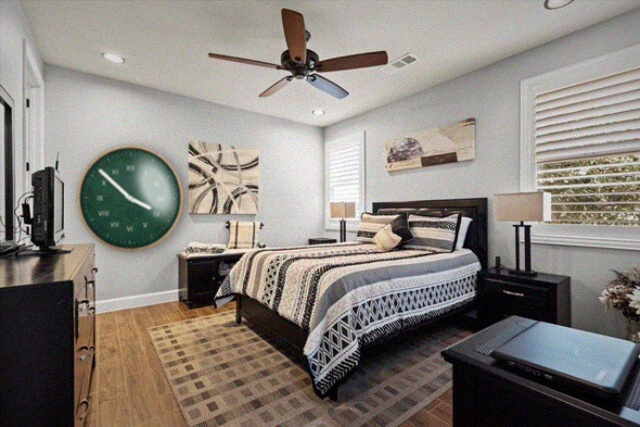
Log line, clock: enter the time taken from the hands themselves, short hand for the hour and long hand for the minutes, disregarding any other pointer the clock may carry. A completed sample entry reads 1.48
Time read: 3.52
